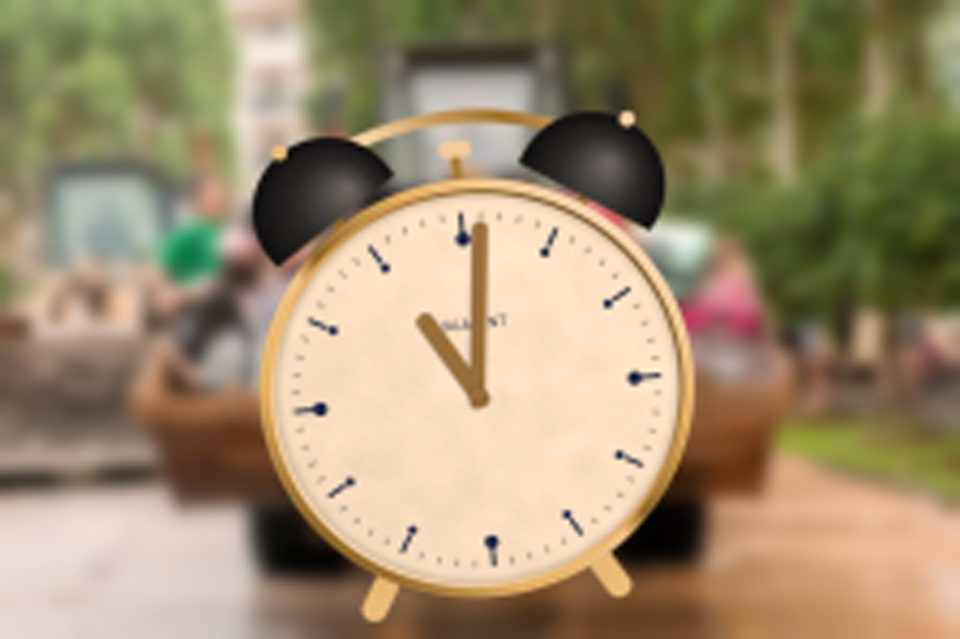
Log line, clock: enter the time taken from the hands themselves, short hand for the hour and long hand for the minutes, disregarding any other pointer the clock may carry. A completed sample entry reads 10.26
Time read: 11.01
